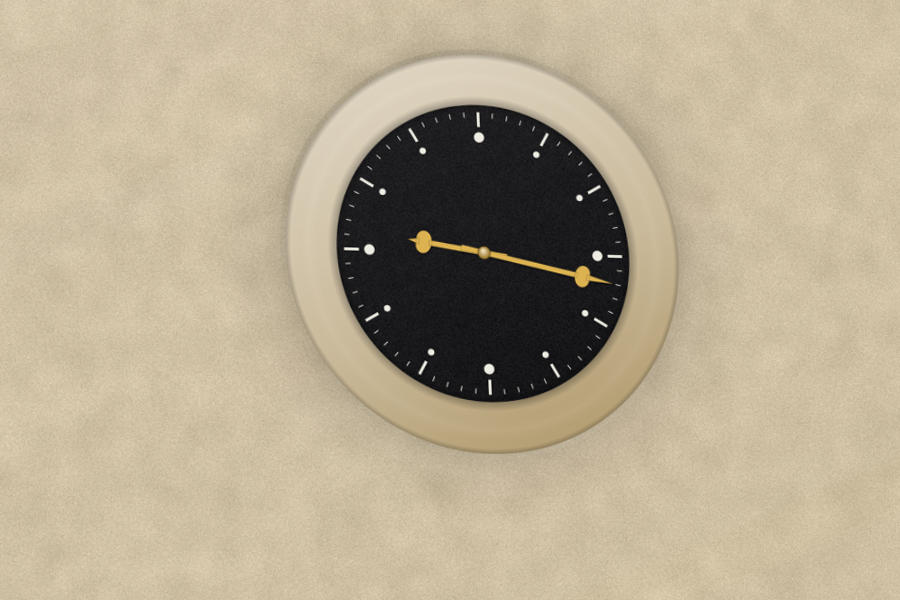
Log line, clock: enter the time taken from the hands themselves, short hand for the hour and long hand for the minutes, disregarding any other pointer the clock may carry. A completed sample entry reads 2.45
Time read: 9.17
